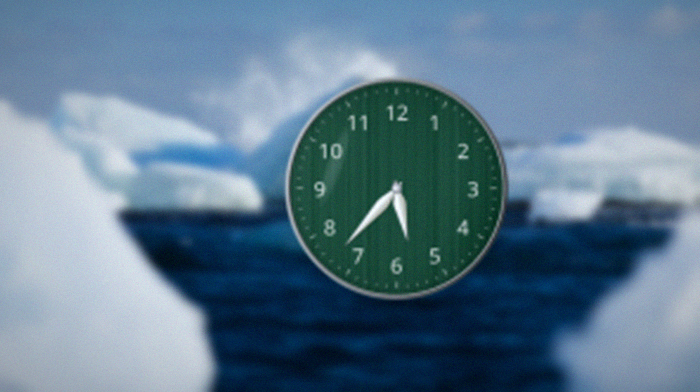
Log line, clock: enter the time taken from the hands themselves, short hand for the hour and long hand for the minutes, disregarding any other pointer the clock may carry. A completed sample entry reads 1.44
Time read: 5.37
